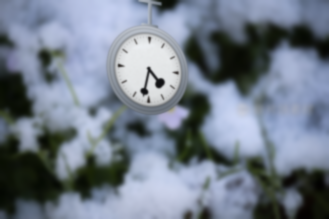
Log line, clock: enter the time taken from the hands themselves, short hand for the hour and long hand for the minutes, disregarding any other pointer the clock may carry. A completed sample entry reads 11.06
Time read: 4.32
